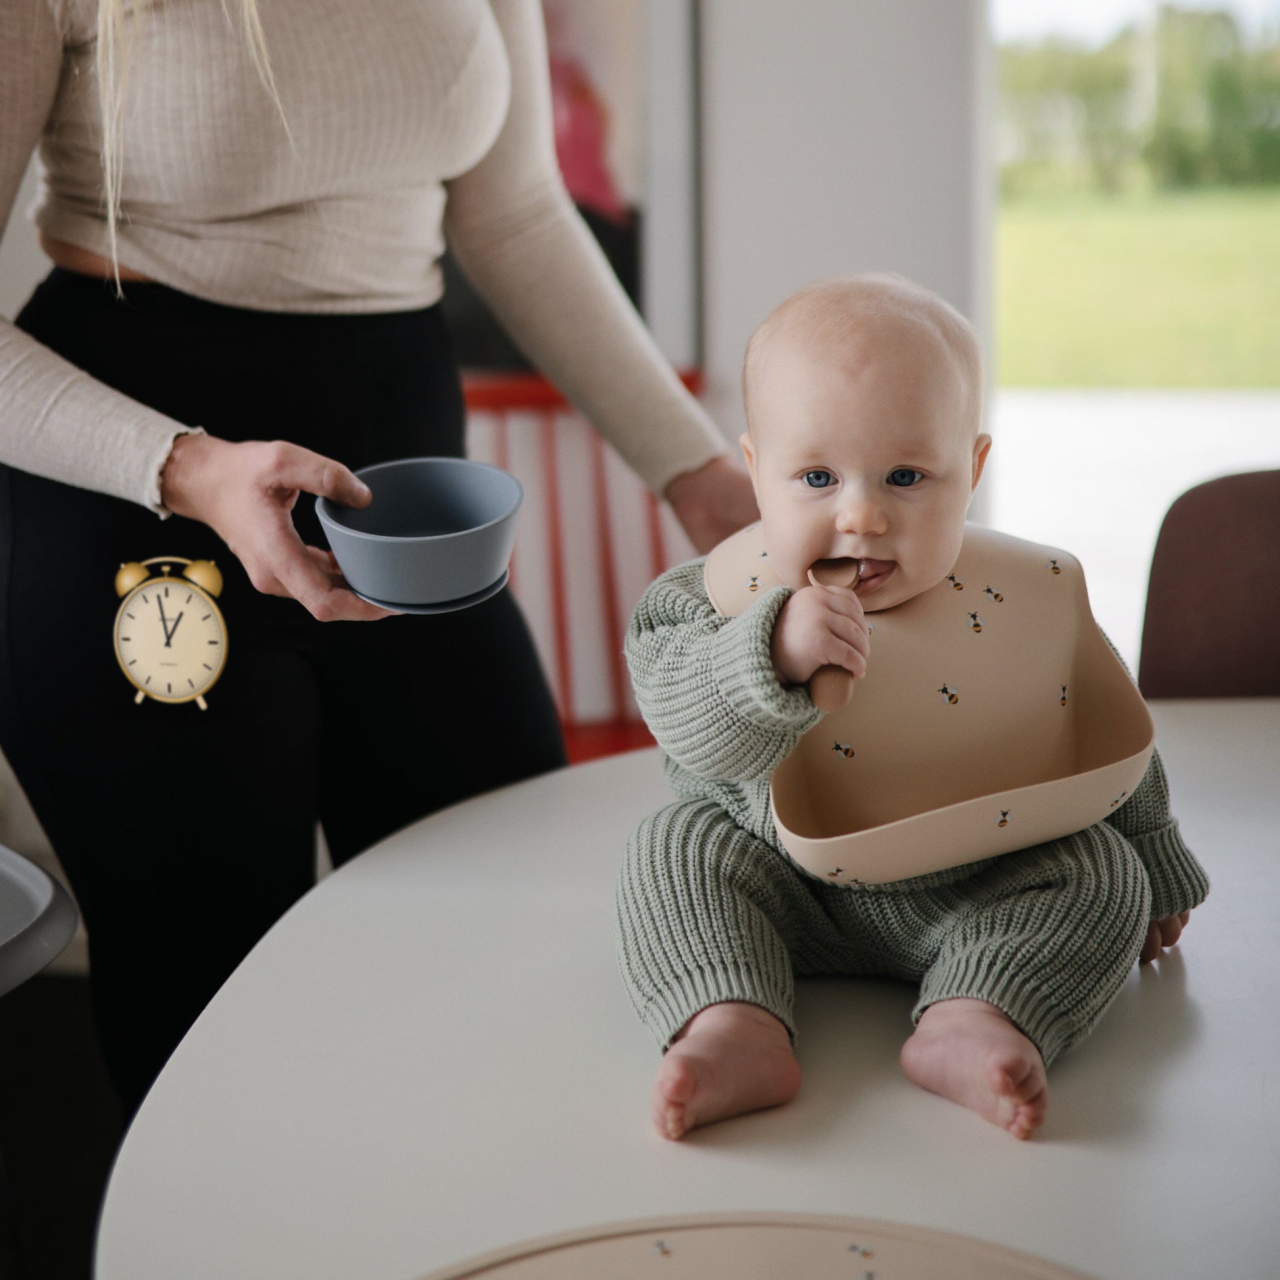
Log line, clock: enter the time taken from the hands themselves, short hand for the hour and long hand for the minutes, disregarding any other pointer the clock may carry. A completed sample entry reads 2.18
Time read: 12.58
